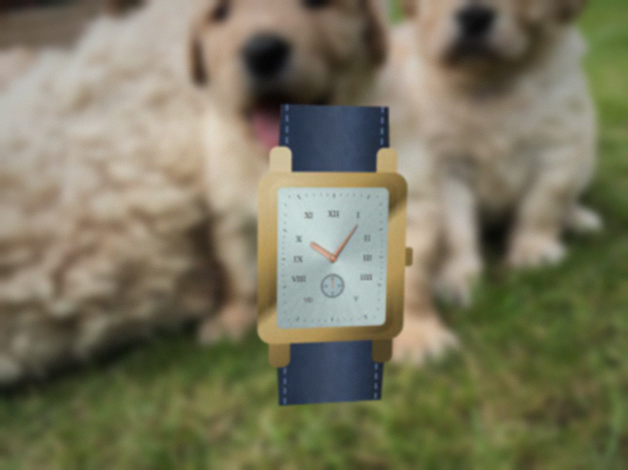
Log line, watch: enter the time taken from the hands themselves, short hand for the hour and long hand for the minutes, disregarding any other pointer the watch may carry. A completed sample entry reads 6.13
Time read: 10.06
